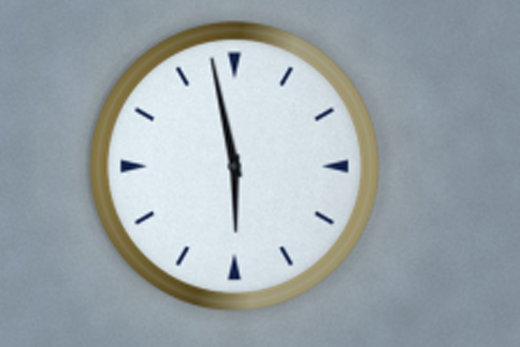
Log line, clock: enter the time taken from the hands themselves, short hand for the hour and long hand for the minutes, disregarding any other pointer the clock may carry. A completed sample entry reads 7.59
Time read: 5.58
